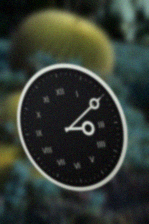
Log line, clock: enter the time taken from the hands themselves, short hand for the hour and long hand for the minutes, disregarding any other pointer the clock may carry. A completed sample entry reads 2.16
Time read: 3.10
